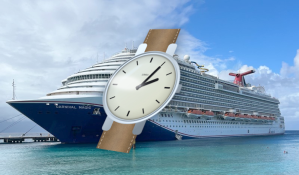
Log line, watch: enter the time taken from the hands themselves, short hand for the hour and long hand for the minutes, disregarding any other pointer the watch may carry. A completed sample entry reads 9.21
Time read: 2.05
